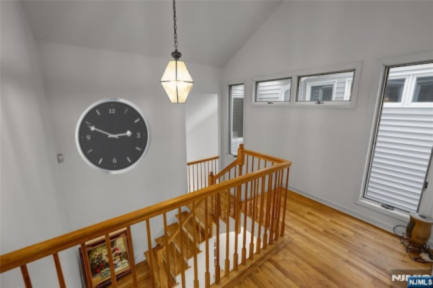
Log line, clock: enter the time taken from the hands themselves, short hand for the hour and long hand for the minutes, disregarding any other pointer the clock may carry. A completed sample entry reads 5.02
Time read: 2.49
